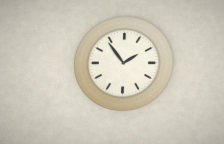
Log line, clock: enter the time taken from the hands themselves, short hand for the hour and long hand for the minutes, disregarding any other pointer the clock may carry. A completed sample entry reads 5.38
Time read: 1.54
